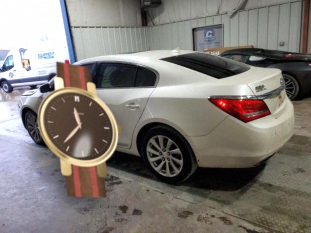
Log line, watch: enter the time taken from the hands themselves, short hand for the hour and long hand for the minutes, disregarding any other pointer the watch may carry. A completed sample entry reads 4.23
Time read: 11.37
